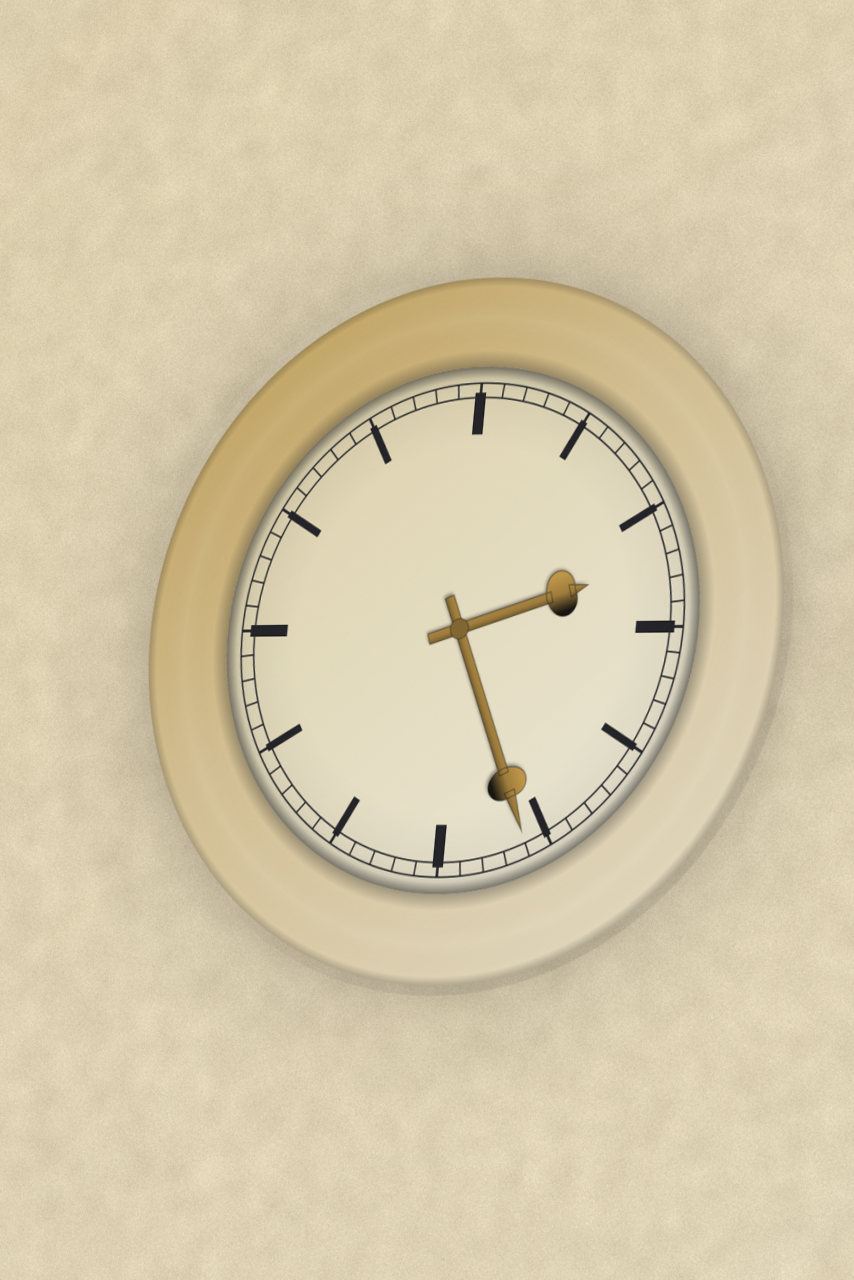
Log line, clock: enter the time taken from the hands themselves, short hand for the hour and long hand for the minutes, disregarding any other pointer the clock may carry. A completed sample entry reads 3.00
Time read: 2.26
